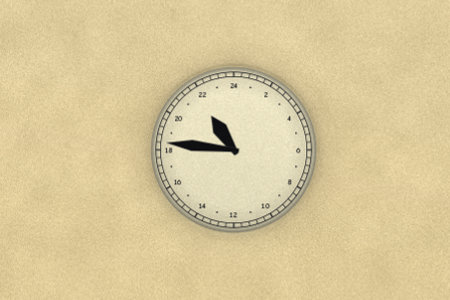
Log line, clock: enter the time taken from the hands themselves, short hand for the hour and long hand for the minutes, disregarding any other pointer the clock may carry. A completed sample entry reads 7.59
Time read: 21.46
